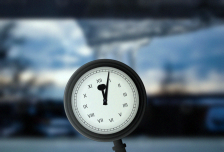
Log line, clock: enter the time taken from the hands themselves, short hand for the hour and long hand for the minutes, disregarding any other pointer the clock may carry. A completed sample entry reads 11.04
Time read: 12.04
